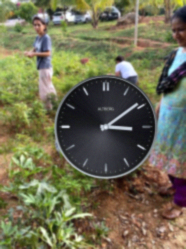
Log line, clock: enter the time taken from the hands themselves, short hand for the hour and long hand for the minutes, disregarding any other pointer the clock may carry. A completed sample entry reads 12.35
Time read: 3.09
